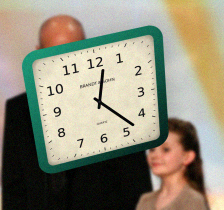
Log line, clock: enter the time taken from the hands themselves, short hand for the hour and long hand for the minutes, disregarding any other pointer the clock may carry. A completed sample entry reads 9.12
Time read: 12.23
